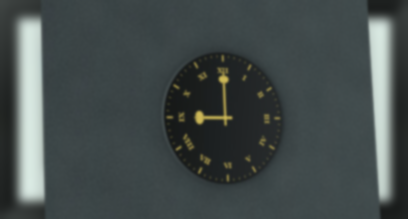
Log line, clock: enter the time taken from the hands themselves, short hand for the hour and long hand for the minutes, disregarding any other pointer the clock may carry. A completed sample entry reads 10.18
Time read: 9.00
